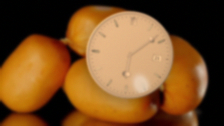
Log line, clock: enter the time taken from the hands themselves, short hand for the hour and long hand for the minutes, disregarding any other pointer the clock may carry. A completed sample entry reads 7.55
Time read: 6.08
